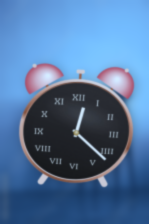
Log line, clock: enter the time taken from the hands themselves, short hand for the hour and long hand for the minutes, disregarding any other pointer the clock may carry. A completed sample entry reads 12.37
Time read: 12.22
